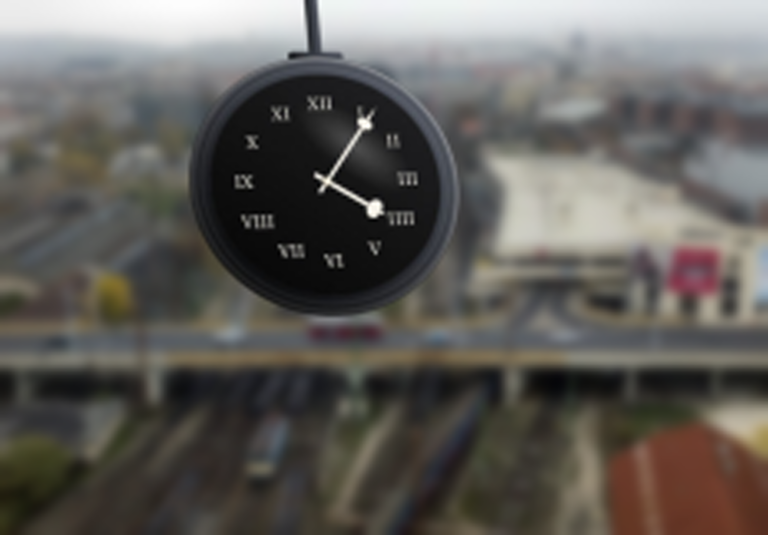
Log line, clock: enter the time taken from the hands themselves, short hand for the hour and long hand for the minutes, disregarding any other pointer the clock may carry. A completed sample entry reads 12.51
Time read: 4.06
